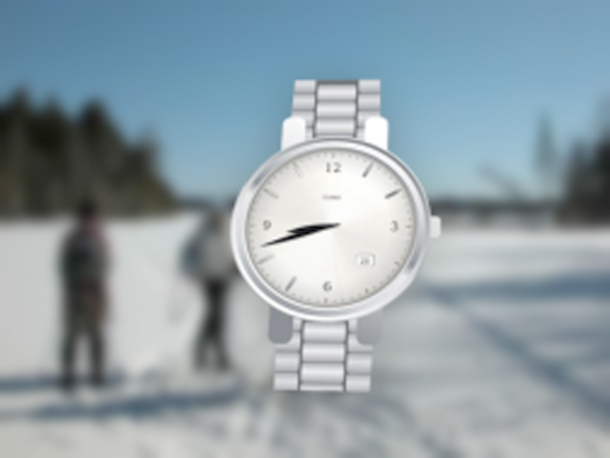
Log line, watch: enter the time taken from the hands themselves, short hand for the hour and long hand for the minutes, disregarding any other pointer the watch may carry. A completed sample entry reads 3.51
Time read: 8.42
